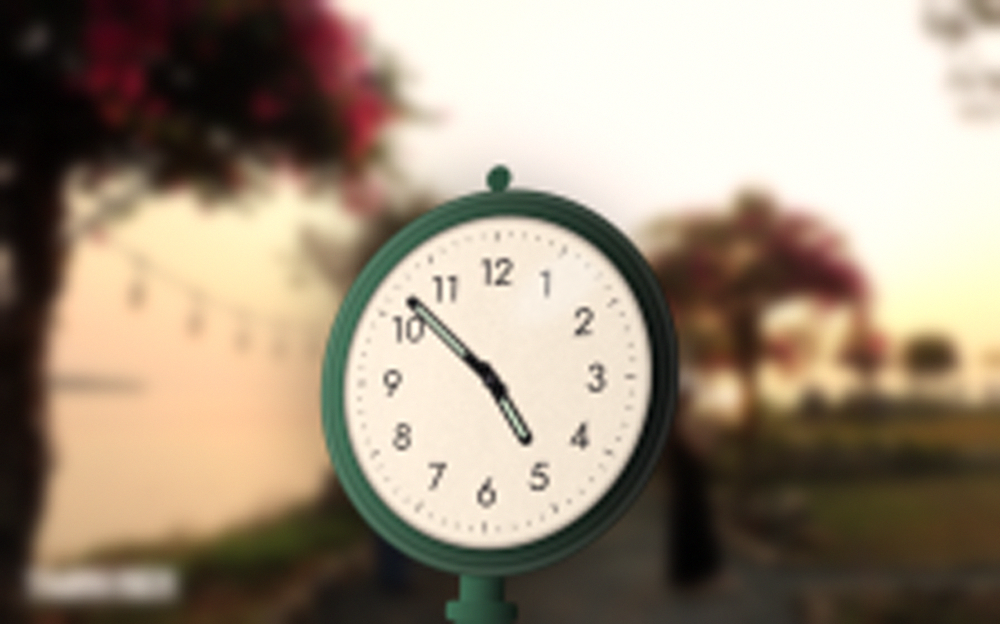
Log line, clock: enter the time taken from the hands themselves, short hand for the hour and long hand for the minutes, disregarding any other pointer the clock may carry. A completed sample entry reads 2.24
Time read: 4.52
